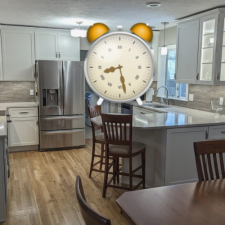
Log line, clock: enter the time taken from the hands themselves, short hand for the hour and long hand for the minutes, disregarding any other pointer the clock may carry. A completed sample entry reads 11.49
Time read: 8.28
